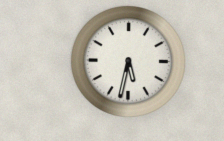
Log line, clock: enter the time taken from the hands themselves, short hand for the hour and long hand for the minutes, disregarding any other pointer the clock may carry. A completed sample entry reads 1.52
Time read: 5.32
